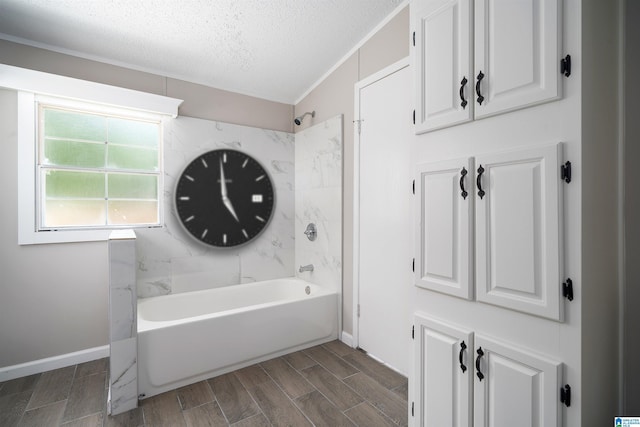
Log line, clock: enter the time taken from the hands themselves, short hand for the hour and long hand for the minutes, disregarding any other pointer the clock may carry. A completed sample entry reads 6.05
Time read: 4.59
